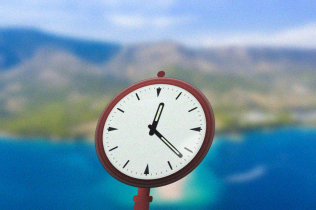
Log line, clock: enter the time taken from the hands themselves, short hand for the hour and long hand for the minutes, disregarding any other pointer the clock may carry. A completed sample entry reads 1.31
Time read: 12.22
